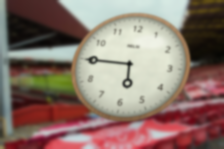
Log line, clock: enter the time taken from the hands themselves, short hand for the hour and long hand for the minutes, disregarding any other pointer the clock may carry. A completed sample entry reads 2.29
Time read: 5.45
